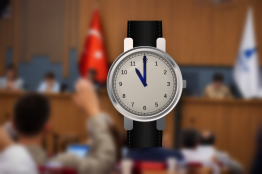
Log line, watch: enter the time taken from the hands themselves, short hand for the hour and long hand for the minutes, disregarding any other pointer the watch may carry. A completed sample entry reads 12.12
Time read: 11.00
